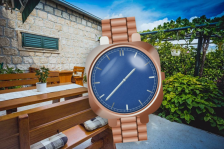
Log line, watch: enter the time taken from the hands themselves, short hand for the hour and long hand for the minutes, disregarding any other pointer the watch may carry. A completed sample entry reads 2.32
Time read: 1.38
